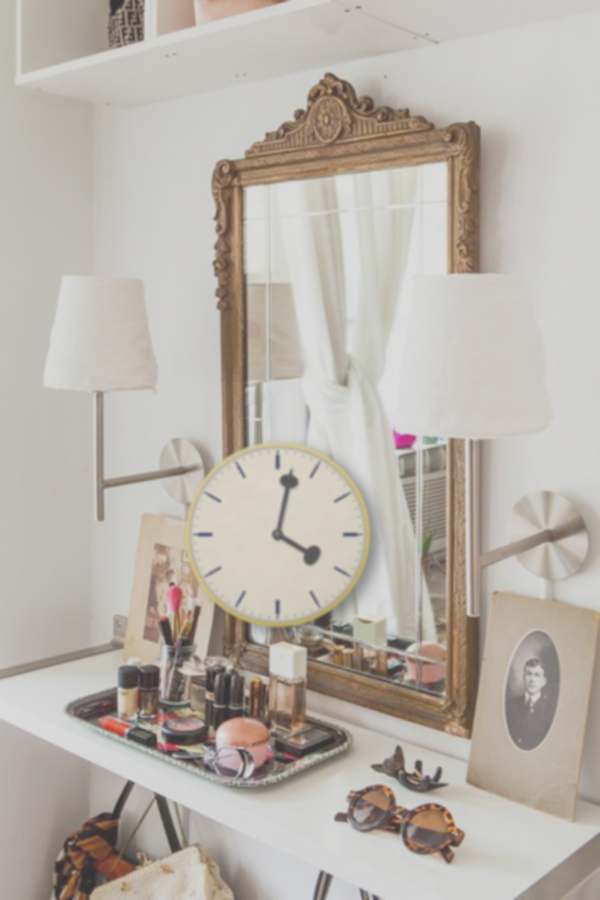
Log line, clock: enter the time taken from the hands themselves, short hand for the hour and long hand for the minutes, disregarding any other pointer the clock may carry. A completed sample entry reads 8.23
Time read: 4.02
